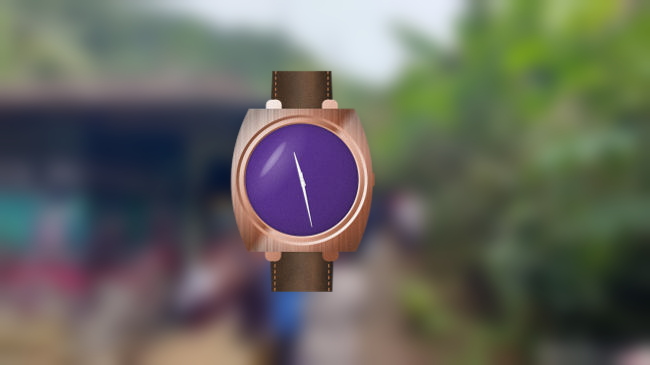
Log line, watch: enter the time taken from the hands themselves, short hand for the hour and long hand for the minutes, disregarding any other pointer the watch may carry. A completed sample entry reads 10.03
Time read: 11.28
